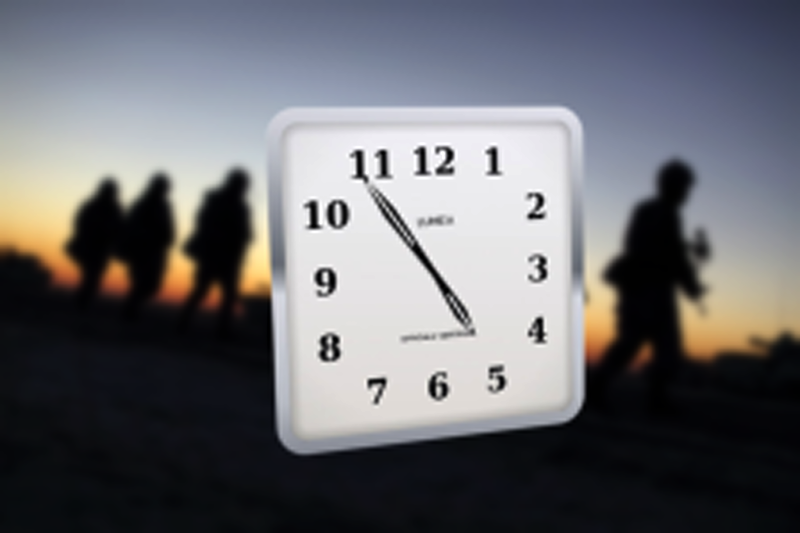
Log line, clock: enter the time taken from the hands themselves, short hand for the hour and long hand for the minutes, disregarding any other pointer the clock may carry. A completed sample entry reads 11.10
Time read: 4.54
